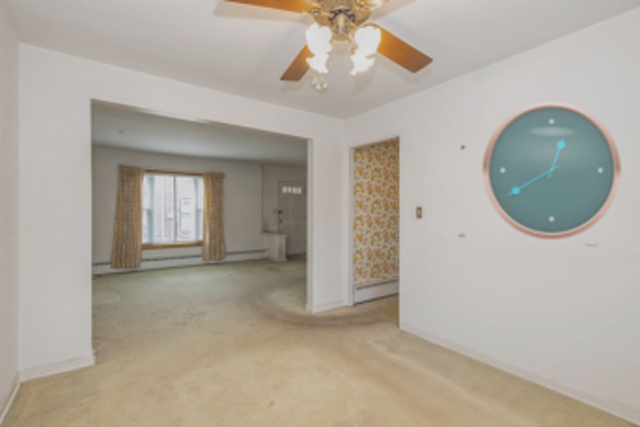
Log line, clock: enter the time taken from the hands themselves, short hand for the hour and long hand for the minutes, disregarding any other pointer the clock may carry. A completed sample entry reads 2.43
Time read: 12.40
